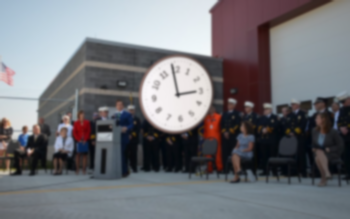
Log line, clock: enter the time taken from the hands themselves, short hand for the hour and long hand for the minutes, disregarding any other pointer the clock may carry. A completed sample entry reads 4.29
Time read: 2.59
